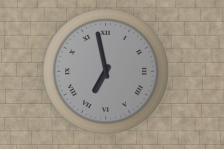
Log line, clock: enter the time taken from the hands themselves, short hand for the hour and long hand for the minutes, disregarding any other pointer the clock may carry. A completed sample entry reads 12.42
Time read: 6.58
